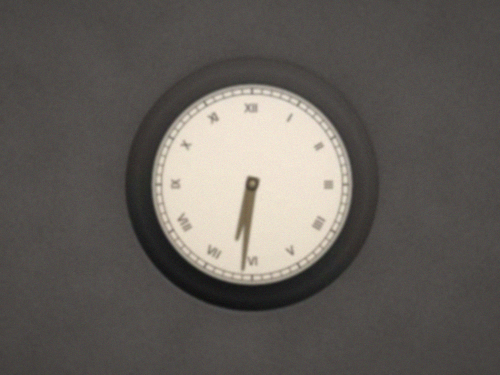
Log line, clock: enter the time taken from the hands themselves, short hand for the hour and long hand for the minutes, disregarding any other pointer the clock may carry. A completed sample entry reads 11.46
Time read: 6.31
